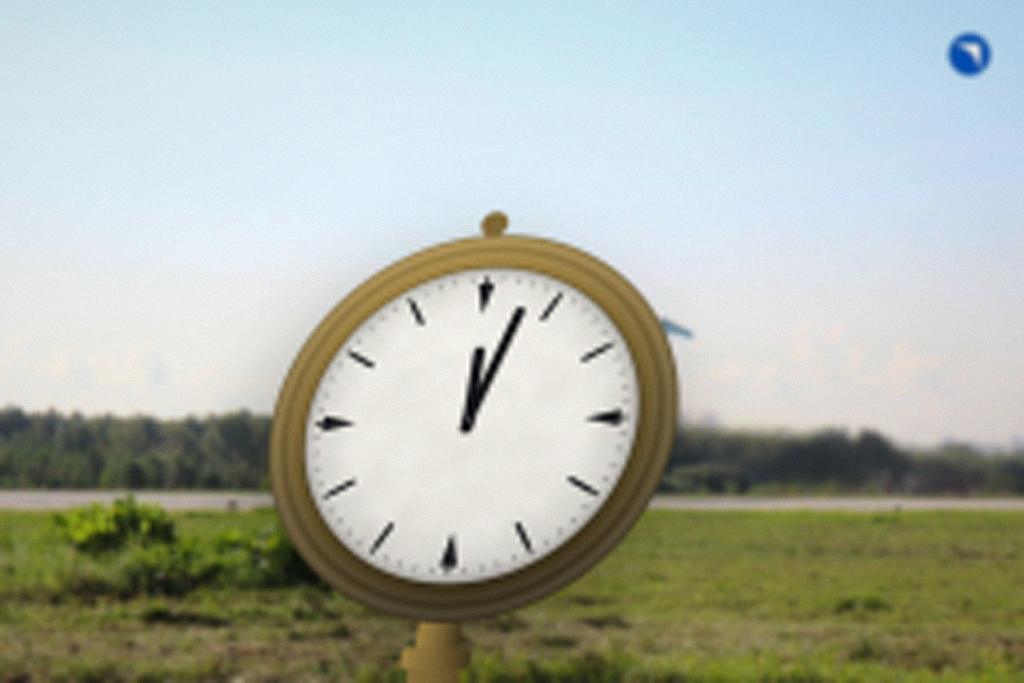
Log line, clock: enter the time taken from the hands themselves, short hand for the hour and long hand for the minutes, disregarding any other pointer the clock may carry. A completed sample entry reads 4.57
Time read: 12.03
